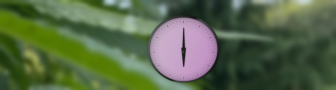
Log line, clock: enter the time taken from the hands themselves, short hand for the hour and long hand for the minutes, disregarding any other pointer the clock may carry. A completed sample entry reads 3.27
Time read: 6.00
